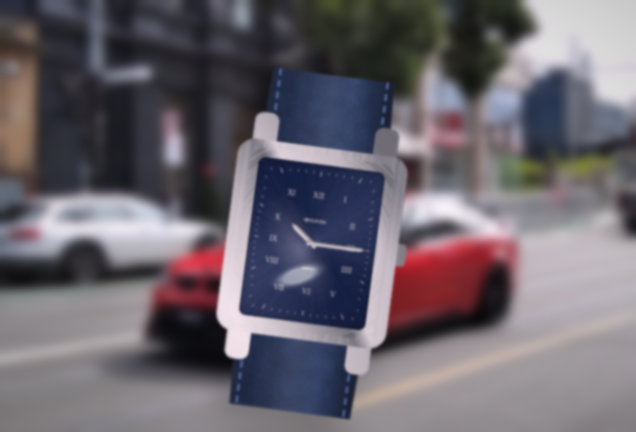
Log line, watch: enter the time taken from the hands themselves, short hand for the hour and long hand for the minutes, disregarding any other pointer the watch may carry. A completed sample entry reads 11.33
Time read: 10.15
